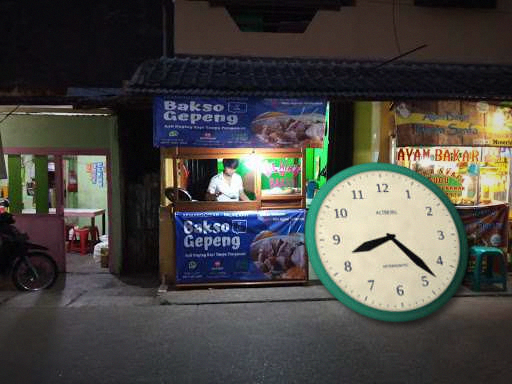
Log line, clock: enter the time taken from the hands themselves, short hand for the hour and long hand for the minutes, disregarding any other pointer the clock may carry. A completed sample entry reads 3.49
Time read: 8.23
